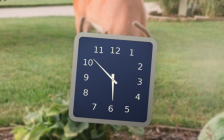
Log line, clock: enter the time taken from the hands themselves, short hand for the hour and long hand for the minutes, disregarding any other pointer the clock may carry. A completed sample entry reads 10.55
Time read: 5.52
